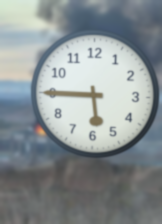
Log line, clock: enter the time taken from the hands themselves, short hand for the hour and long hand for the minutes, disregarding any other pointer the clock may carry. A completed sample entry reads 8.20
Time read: 5.45
